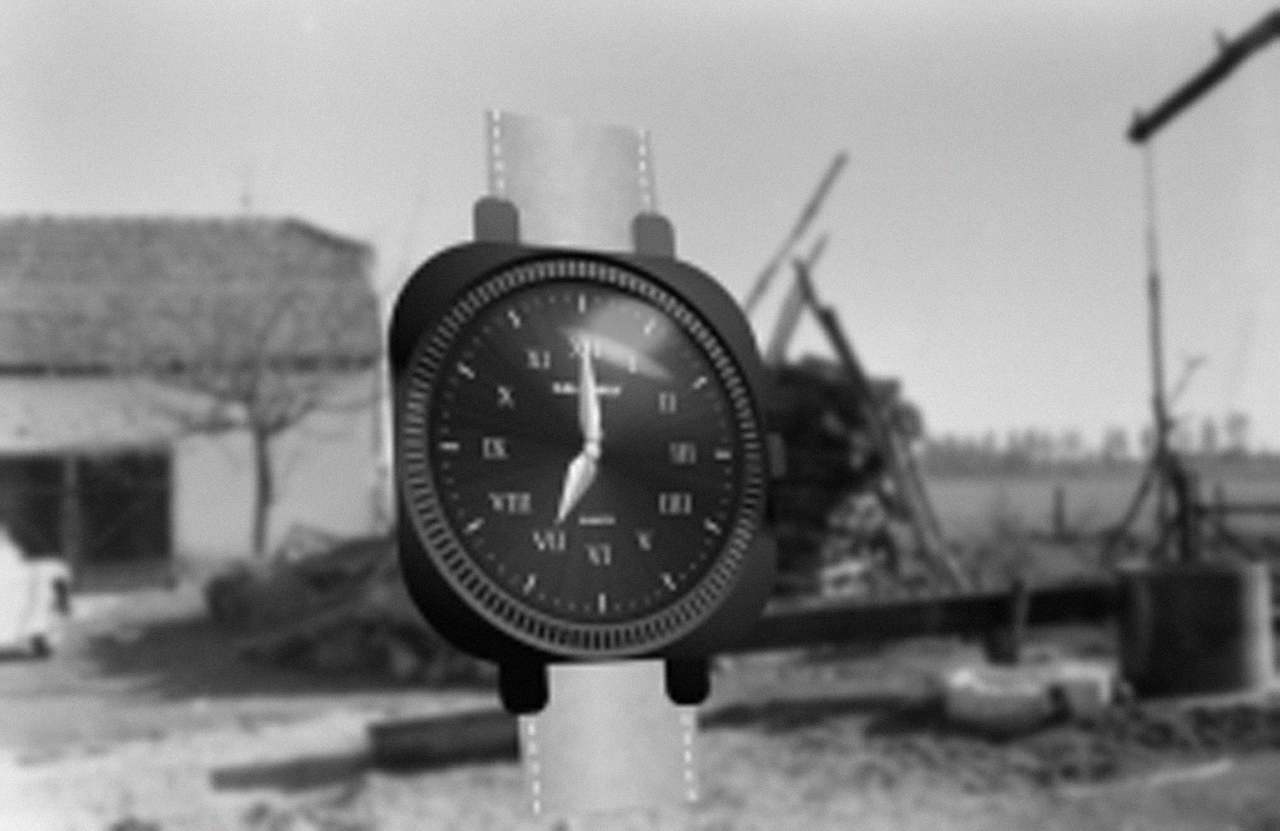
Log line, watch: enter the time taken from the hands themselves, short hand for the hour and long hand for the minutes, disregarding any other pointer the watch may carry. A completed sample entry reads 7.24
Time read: 7.00
